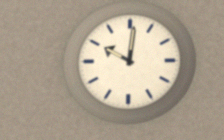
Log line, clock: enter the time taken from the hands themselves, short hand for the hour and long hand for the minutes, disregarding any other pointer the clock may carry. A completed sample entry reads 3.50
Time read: 10.01
